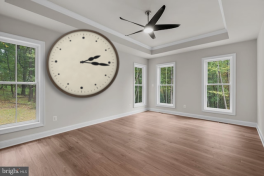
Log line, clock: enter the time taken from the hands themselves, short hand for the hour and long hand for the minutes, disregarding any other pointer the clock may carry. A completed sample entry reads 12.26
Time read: 2.16
